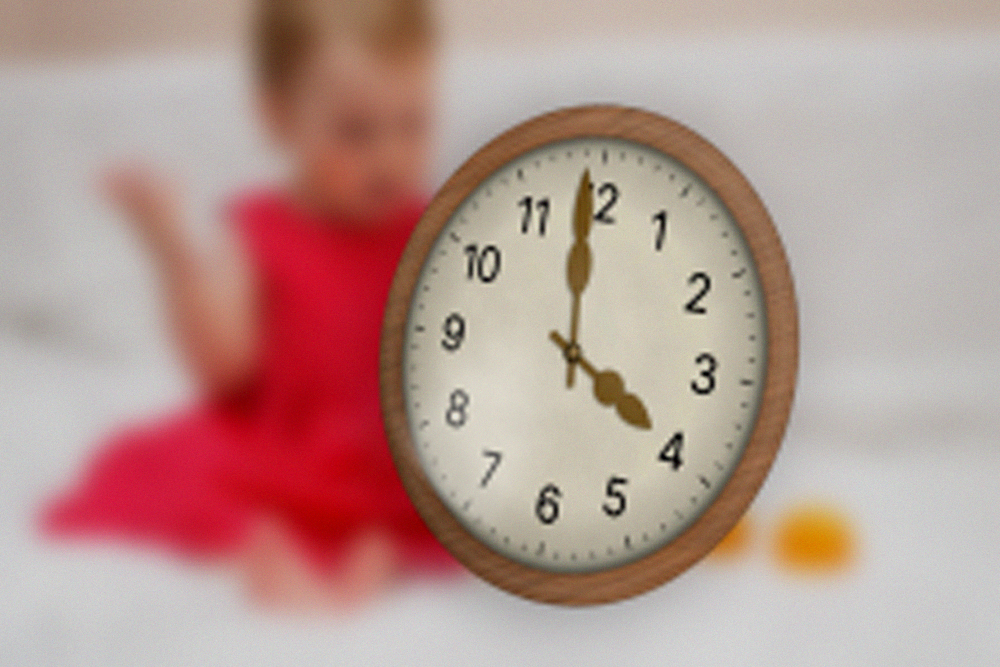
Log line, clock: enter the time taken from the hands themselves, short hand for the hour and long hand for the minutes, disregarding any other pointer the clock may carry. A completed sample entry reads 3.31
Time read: 3.59
